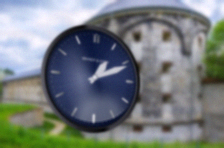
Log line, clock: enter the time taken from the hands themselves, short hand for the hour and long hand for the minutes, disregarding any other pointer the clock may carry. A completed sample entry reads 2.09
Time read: 1.11
